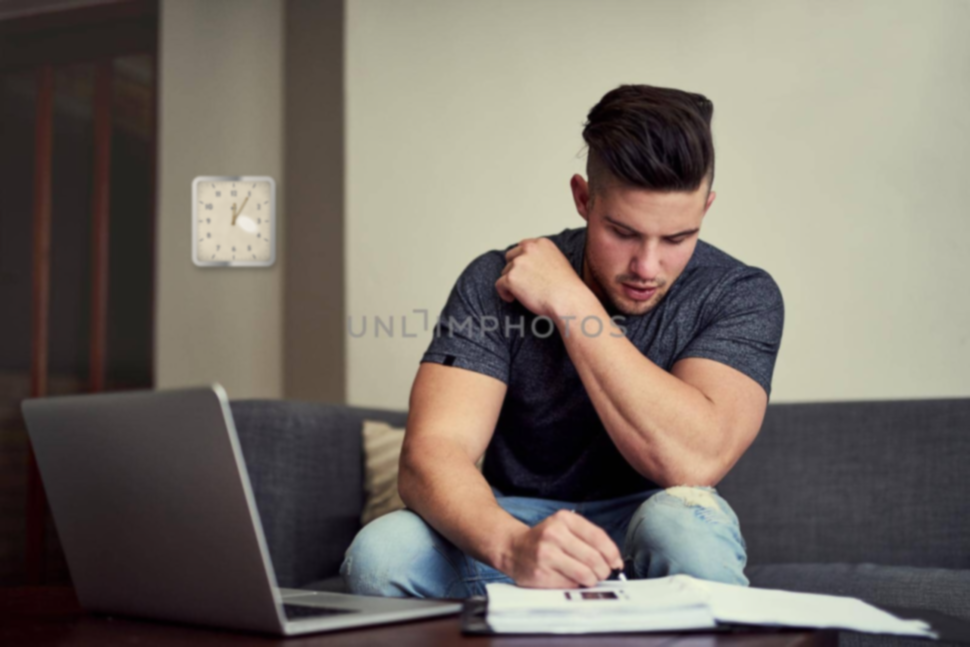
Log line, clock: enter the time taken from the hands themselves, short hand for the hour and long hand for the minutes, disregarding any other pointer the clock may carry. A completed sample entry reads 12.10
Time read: 12.05
